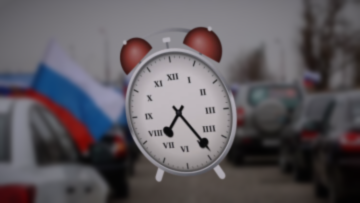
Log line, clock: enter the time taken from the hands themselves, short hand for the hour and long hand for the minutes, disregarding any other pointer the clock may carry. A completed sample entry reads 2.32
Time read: 7.24
